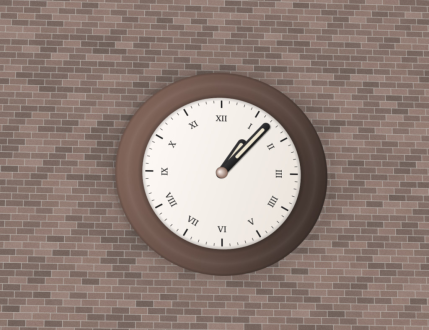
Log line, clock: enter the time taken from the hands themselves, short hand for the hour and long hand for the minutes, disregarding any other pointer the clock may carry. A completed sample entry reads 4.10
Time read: 1.07
